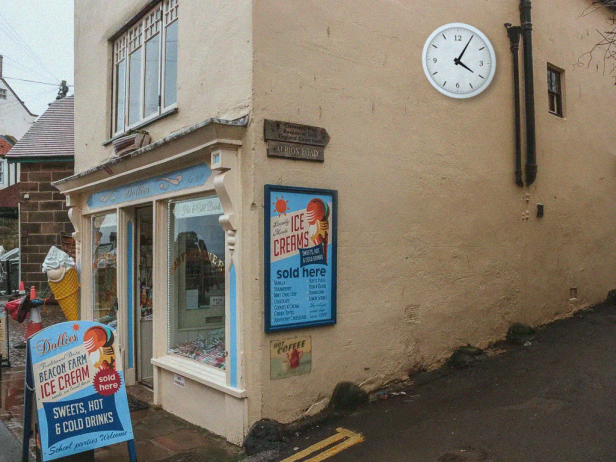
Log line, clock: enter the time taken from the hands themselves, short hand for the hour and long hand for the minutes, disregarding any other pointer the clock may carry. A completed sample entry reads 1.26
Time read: 4.05
